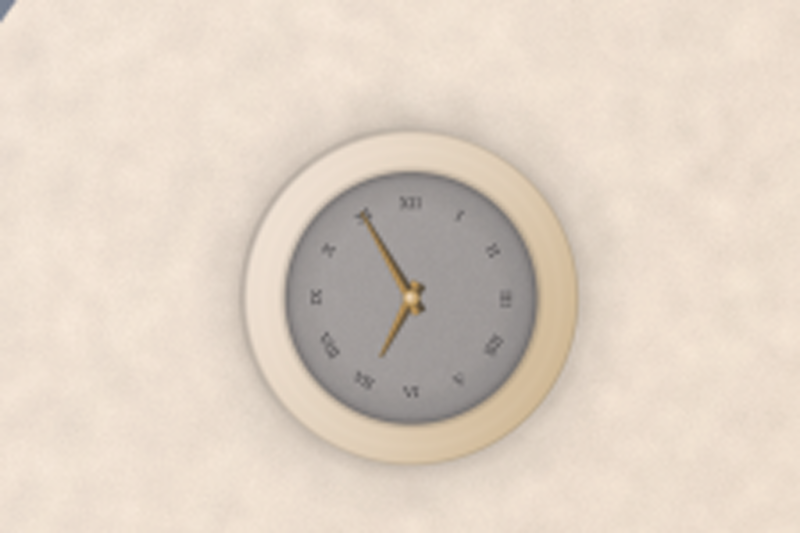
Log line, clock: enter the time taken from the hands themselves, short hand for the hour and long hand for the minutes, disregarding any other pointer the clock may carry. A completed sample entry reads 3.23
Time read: 6.55
